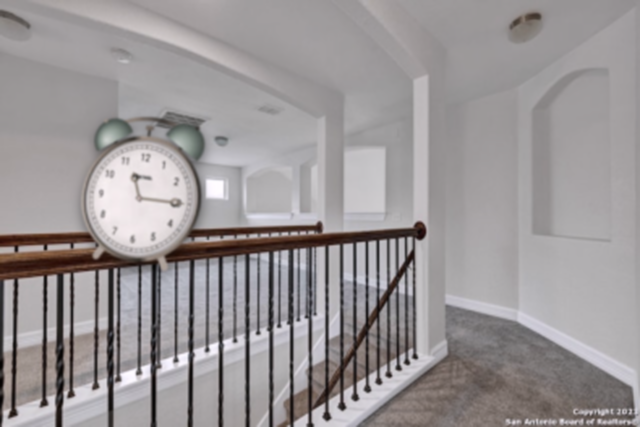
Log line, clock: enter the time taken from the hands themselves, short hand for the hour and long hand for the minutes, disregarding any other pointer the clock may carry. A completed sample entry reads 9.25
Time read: 11.15
